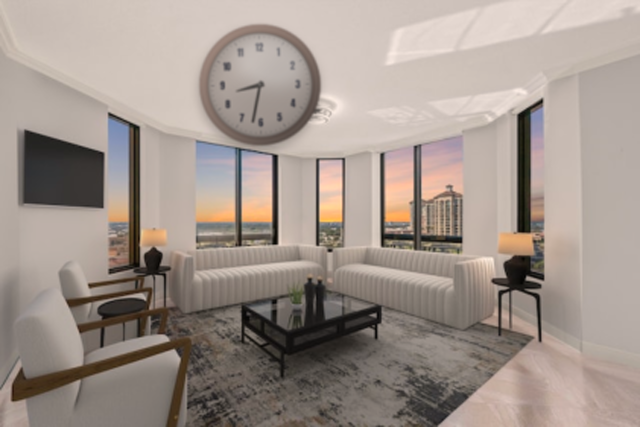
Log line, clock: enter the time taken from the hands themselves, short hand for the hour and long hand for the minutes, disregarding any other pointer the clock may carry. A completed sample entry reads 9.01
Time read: 8.32
